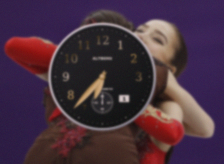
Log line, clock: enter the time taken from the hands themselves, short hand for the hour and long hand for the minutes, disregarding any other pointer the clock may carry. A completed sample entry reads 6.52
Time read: 6.37
